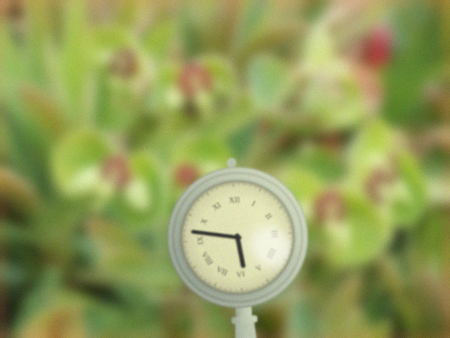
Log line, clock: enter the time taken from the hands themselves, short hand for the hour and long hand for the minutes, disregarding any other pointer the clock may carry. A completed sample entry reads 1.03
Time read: 5.47
